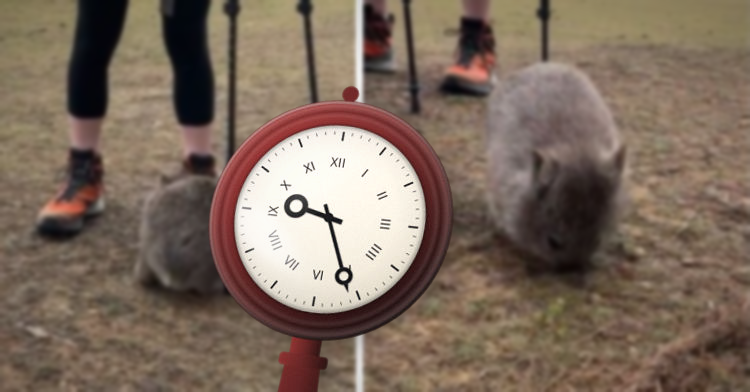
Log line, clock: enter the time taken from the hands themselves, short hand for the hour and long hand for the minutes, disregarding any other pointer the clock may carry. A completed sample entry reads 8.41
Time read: 9.26
